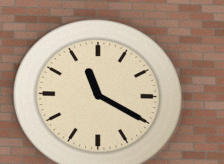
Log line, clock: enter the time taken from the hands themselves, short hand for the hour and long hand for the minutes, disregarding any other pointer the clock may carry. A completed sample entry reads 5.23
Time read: 11.20
